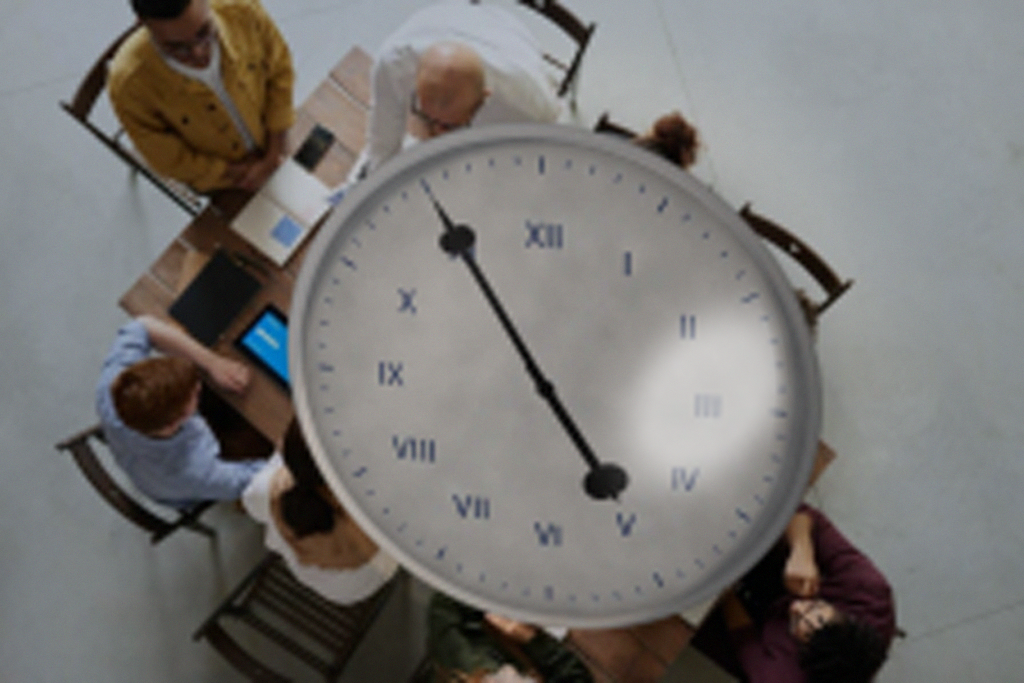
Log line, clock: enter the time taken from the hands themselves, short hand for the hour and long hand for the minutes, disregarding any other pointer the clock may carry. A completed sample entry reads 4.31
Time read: 4.55
